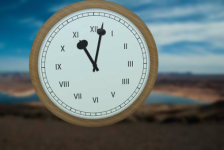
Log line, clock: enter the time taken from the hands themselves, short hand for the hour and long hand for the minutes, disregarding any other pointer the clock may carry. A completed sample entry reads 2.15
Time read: 11.02
